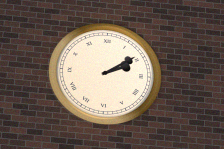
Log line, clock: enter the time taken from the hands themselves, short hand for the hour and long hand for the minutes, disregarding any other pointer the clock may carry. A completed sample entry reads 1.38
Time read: 2.09
